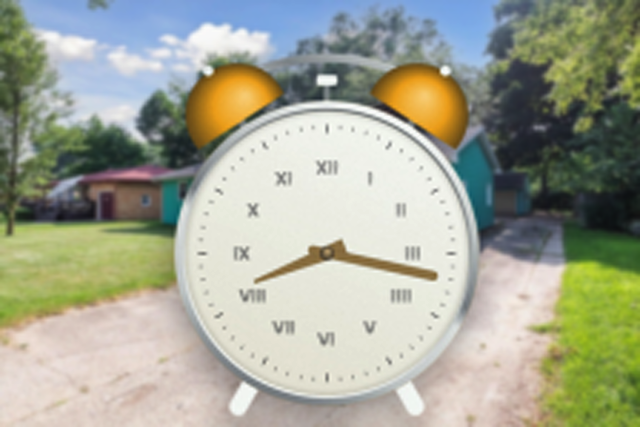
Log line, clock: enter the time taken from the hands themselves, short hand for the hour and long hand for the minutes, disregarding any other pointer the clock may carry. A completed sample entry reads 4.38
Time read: 8.17
